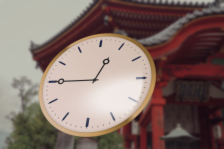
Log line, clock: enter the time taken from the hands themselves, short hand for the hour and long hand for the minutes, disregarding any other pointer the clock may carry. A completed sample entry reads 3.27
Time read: 12.45
